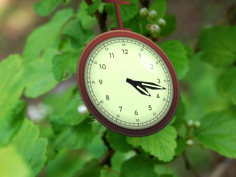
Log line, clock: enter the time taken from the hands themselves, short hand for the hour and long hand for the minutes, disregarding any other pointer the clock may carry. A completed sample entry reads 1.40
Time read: 4.17
